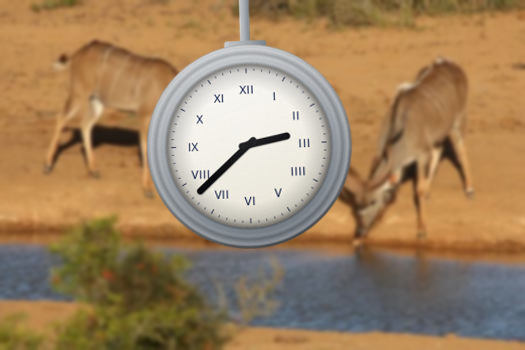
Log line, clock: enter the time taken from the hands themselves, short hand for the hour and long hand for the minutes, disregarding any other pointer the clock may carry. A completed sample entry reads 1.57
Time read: 2.38
